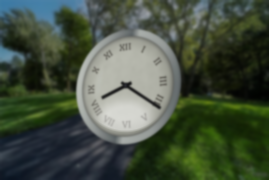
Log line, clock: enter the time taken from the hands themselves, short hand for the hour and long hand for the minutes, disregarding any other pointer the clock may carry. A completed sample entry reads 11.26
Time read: 8.21
